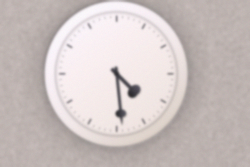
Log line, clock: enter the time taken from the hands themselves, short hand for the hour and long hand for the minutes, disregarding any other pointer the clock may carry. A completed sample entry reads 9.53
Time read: 4.29
